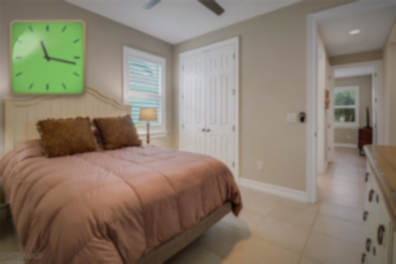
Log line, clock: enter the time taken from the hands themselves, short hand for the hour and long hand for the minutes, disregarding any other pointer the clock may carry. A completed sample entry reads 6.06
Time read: 11.17
